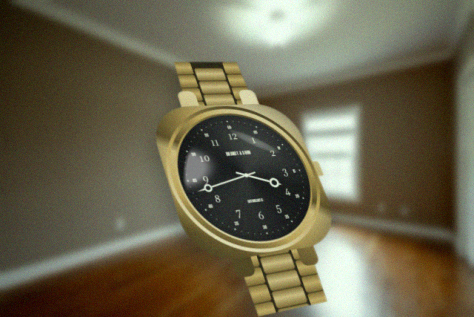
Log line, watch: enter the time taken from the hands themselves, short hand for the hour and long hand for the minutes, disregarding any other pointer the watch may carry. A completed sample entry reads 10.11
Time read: 3.43
